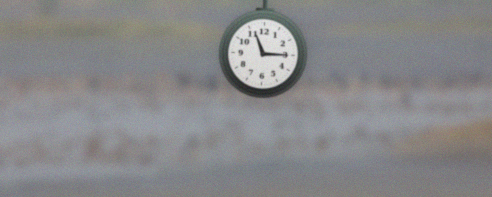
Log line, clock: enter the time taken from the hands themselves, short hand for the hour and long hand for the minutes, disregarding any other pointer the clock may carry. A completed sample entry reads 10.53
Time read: 11.15
